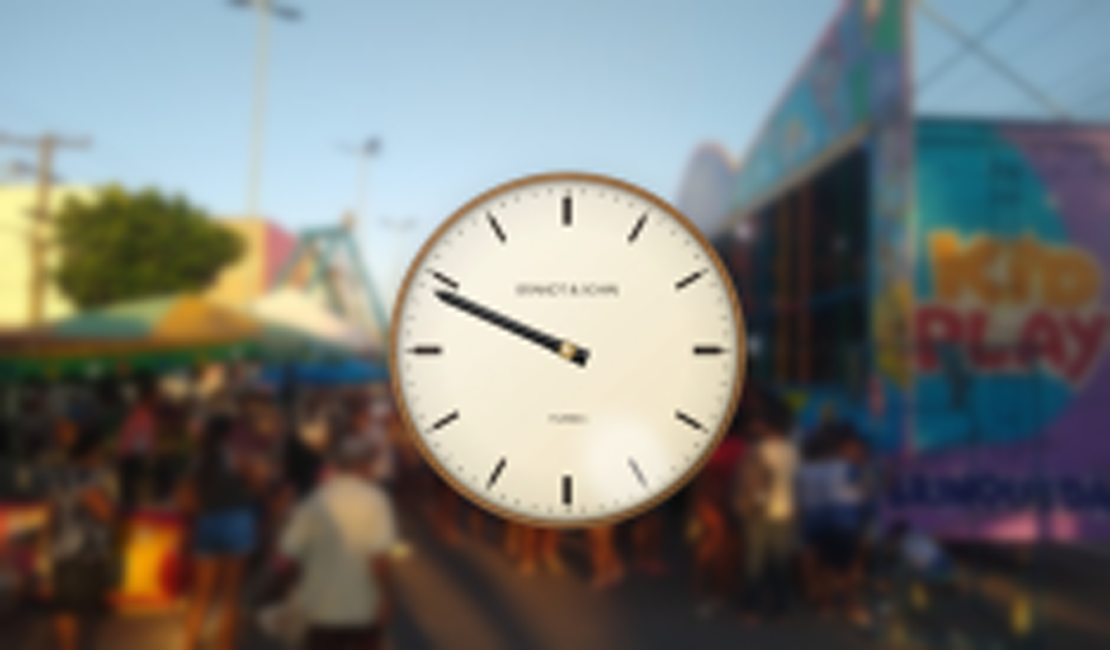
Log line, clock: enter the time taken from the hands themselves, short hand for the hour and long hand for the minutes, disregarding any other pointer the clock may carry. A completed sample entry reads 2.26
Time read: 9.49
